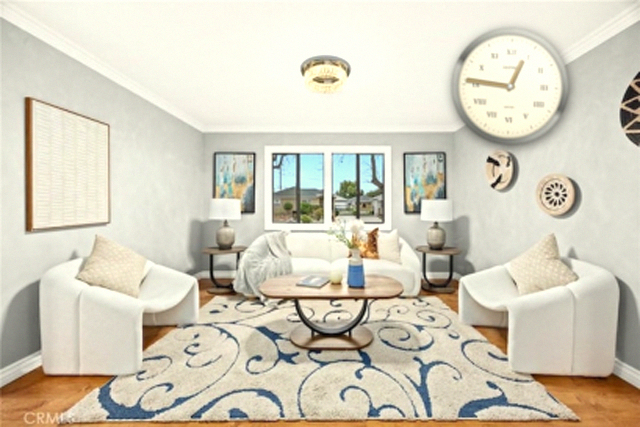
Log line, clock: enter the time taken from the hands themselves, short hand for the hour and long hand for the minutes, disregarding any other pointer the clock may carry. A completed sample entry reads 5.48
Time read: 12.46
